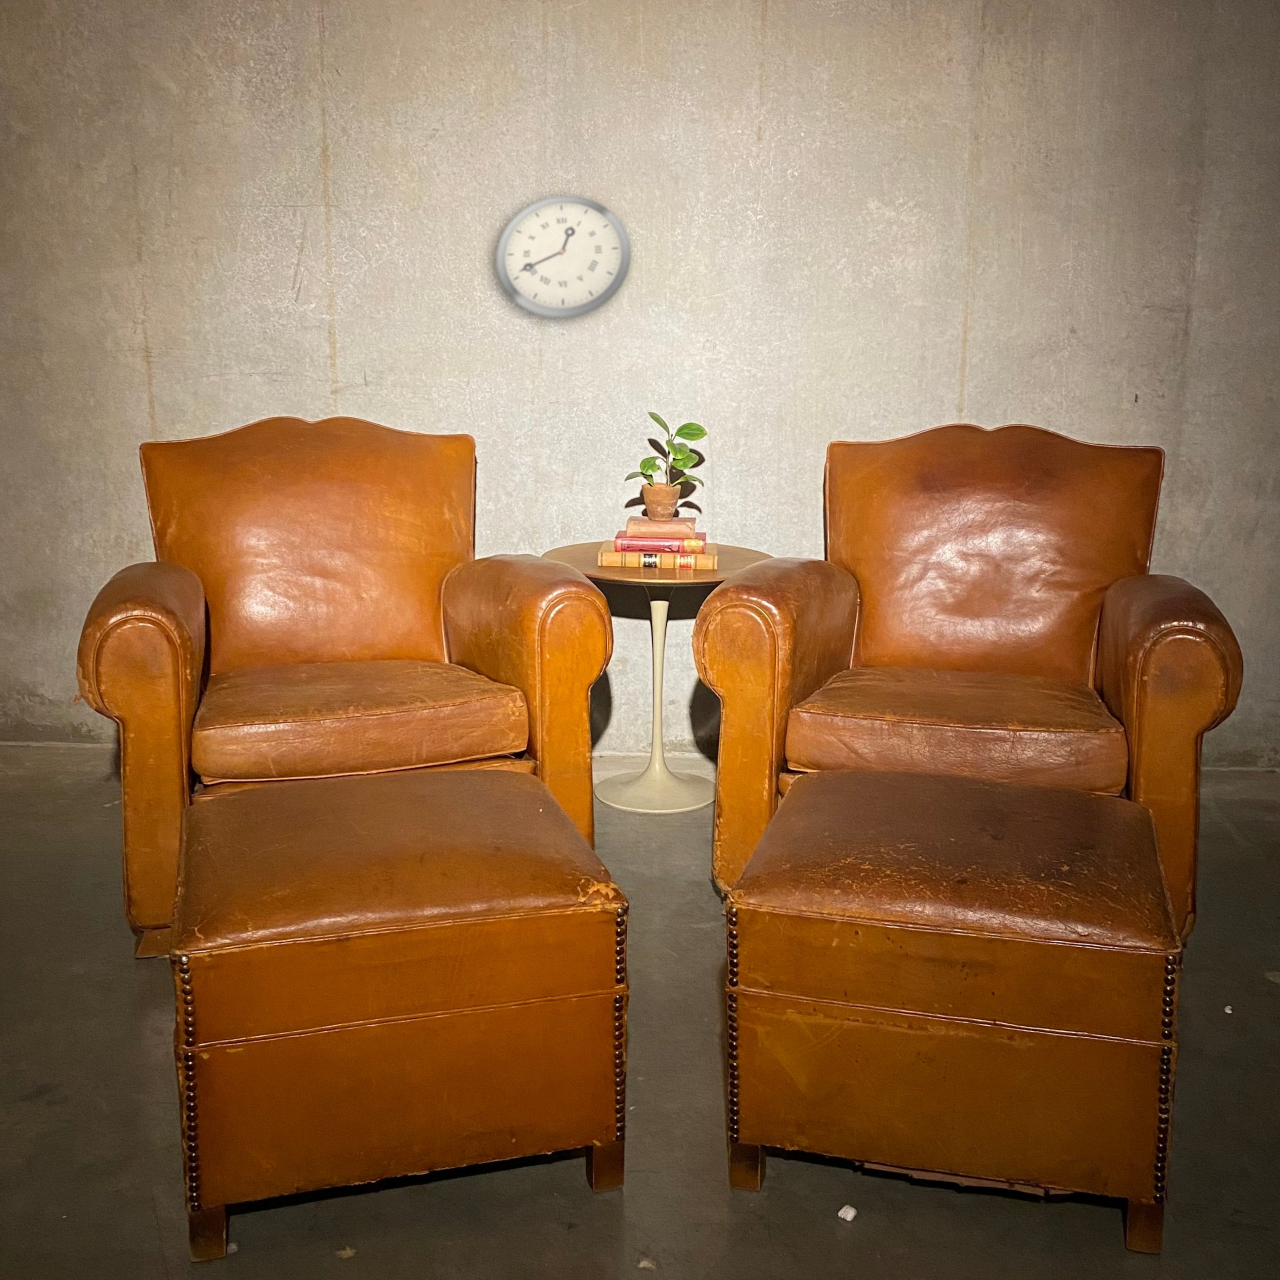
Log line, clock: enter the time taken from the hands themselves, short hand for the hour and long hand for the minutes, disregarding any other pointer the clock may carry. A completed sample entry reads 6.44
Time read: 12.41
